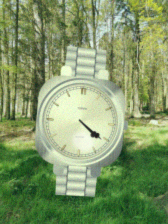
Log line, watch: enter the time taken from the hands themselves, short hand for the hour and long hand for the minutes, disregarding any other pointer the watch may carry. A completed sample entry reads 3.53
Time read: 4.21
